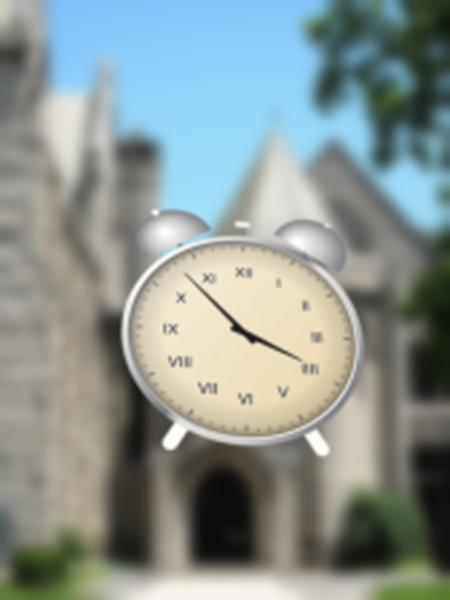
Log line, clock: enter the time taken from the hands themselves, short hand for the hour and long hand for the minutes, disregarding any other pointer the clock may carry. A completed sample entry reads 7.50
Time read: 3.53
